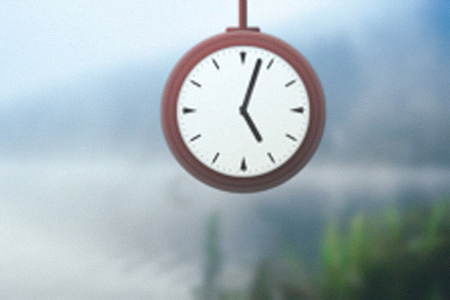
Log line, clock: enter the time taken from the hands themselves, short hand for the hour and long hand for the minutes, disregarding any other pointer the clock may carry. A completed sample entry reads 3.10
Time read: 5.03
